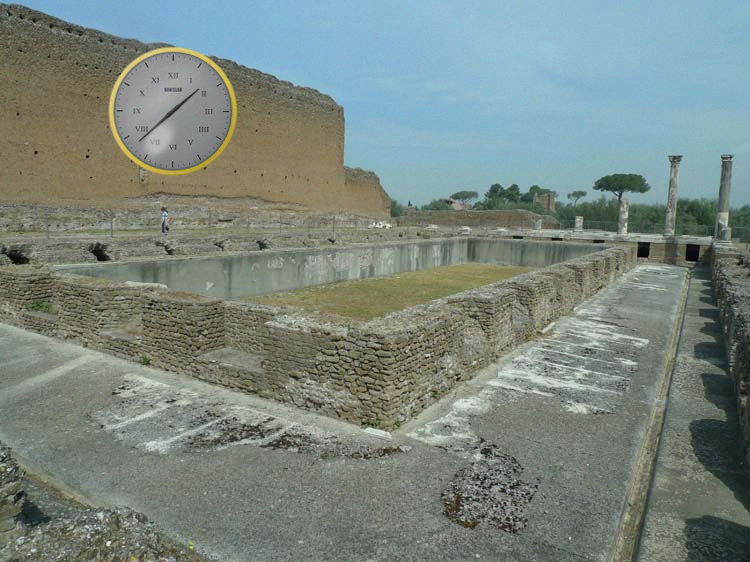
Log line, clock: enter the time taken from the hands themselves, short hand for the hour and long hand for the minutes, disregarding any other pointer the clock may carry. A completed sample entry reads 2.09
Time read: 1.38
